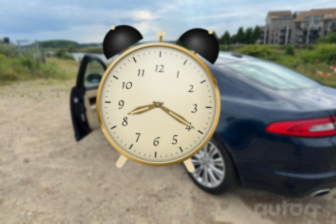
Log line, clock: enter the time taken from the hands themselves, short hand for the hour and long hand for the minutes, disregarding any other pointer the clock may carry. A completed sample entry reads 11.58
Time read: 8.20
